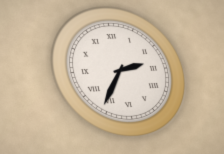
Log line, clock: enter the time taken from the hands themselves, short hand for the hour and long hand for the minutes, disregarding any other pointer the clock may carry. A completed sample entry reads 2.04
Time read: 2.36
